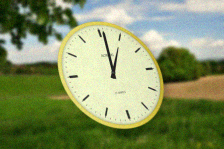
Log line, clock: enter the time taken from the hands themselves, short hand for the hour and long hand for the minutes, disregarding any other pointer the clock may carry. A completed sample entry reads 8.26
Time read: 1.01
